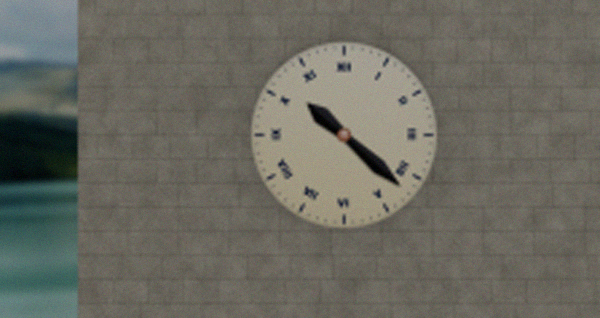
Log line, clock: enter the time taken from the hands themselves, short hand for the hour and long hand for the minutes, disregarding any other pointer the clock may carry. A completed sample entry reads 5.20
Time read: 10.22
